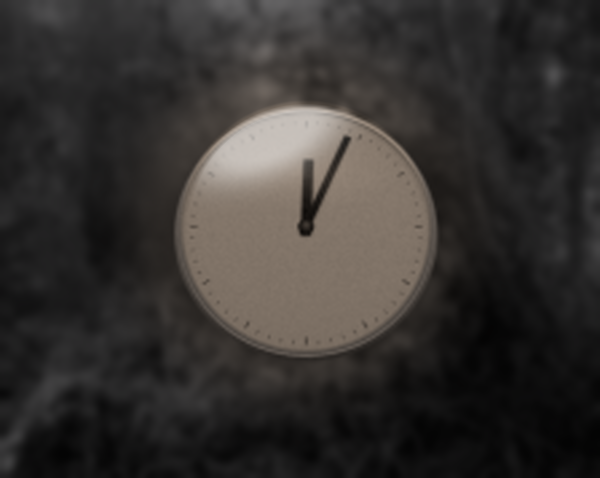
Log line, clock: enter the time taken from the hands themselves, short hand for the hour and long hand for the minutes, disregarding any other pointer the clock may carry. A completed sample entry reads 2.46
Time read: 12.04
